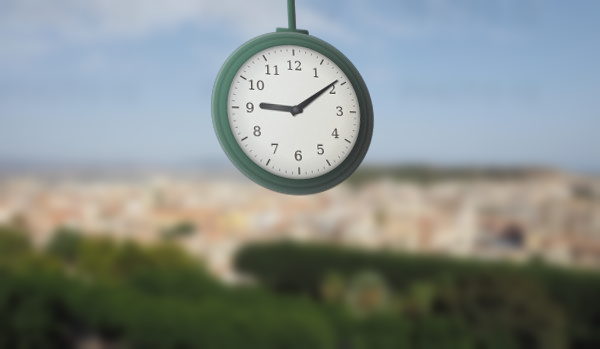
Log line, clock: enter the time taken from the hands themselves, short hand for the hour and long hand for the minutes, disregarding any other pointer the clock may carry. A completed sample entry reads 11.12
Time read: 9.09
